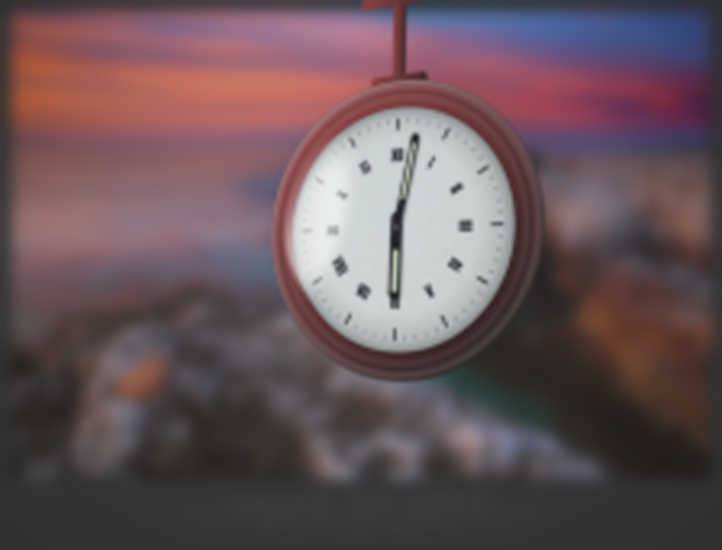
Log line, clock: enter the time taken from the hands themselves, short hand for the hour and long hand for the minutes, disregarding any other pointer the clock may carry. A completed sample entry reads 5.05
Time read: 6.02
